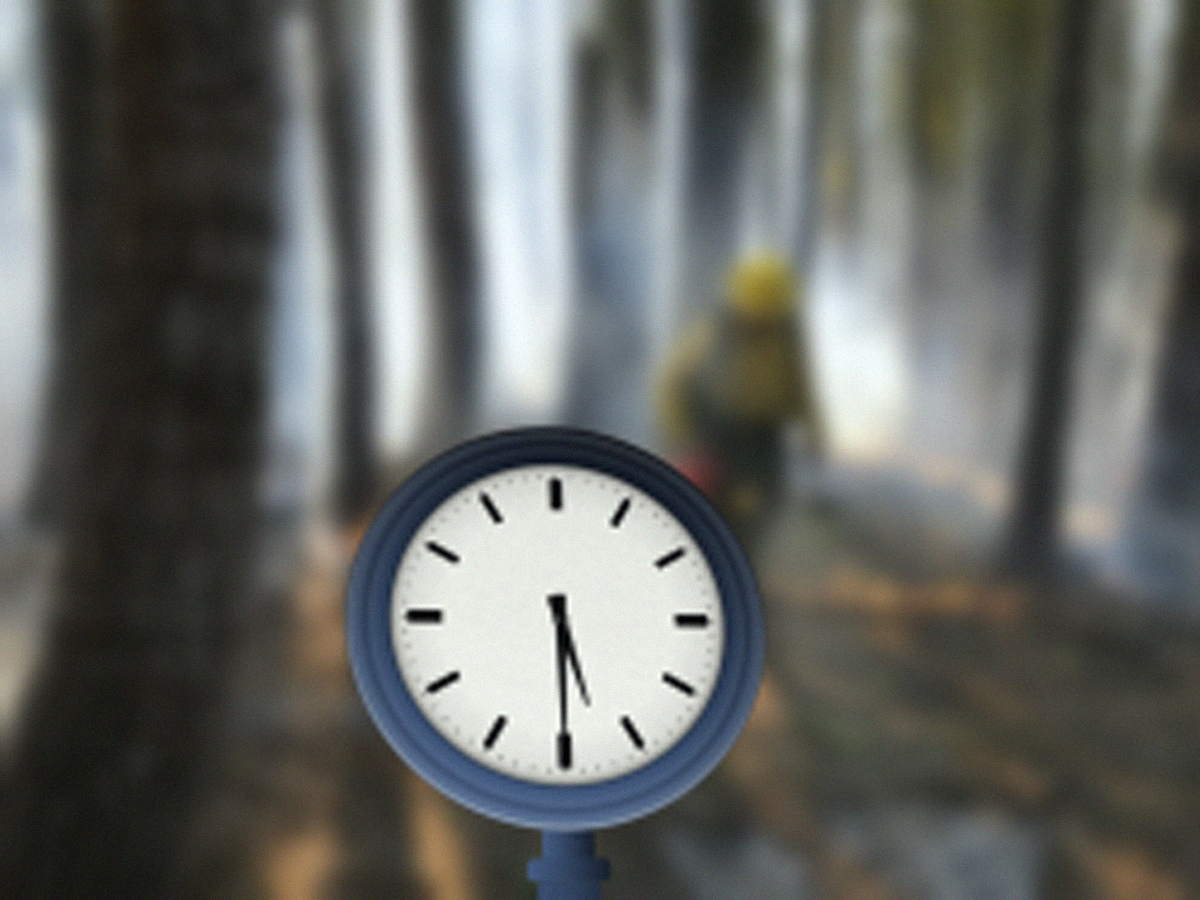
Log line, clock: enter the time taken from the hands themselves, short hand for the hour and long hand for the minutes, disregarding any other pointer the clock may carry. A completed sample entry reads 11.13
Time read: 5.30
